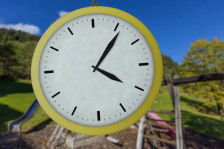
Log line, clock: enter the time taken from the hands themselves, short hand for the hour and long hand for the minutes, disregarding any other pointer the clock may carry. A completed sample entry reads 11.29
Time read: 4.06
